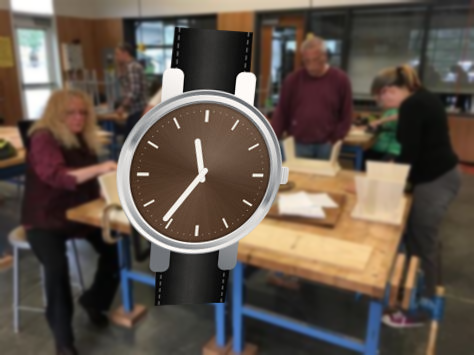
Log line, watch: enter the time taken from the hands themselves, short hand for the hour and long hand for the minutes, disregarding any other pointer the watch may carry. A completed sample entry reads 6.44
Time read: 11.36
